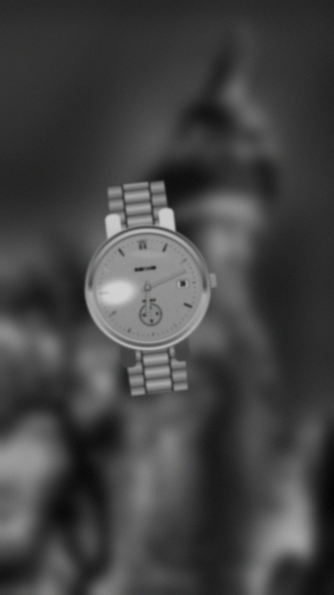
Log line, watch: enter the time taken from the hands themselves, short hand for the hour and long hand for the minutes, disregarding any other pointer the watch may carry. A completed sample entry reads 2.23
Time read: 6.12
